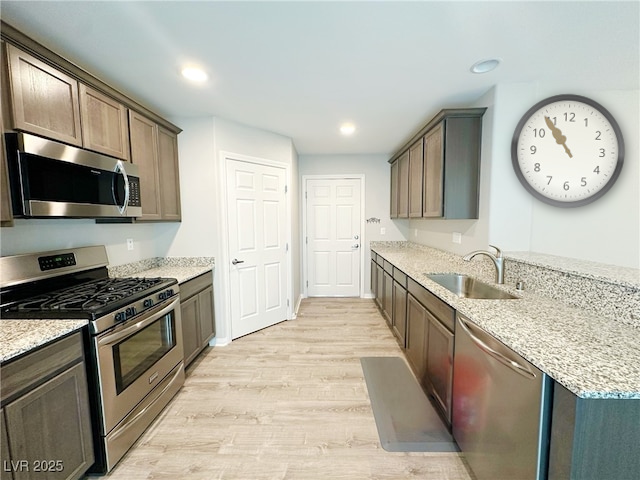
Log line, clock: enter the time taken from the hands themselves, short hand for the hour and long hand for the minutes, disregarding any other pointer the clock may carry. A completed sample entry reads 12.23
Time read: 10.54
